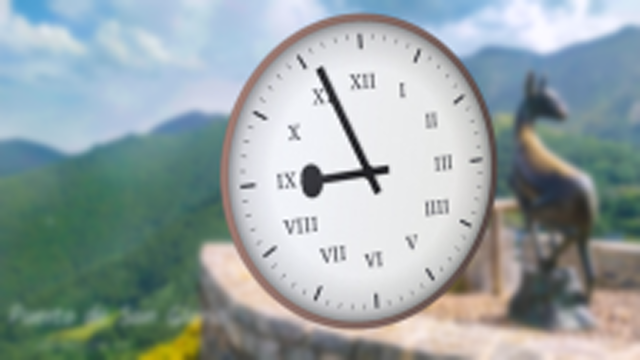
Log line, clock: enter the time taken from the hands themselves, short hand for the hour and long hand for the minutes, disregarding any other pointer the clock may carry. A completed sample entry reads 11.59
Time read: 8.56
